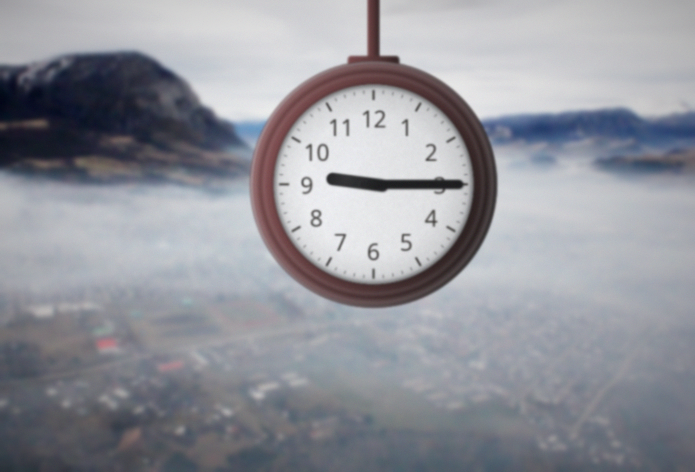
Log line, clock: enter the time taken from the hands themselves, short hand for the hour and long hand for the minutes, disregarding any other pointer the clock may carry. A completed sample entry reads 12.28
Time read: 9.15
